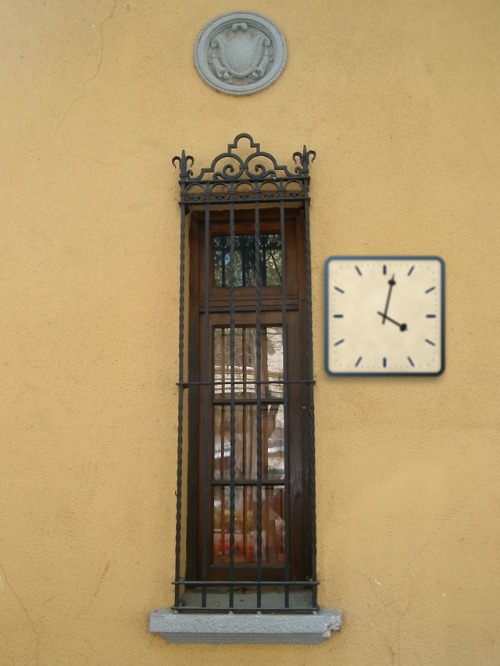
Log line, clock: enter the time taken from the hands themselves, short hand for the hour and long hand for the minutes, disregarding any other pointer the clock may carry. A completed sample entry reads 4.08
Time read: 4.02
